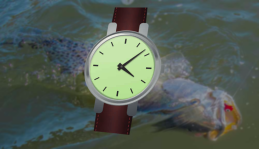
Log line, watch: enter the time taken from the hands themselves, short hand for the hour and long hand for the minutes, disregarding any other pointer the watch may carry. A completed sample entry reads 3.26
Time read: 4.08
